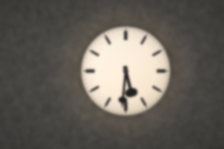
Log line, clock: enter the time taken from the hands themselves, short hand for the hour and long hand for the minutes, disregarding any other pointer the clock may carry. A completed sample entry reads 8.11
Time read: 5.31
